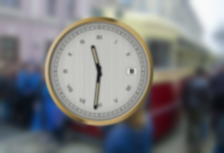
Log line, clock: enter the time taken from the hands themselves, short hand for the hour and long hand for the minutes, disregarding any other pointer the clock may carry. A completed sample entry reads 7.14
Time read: 11.31
